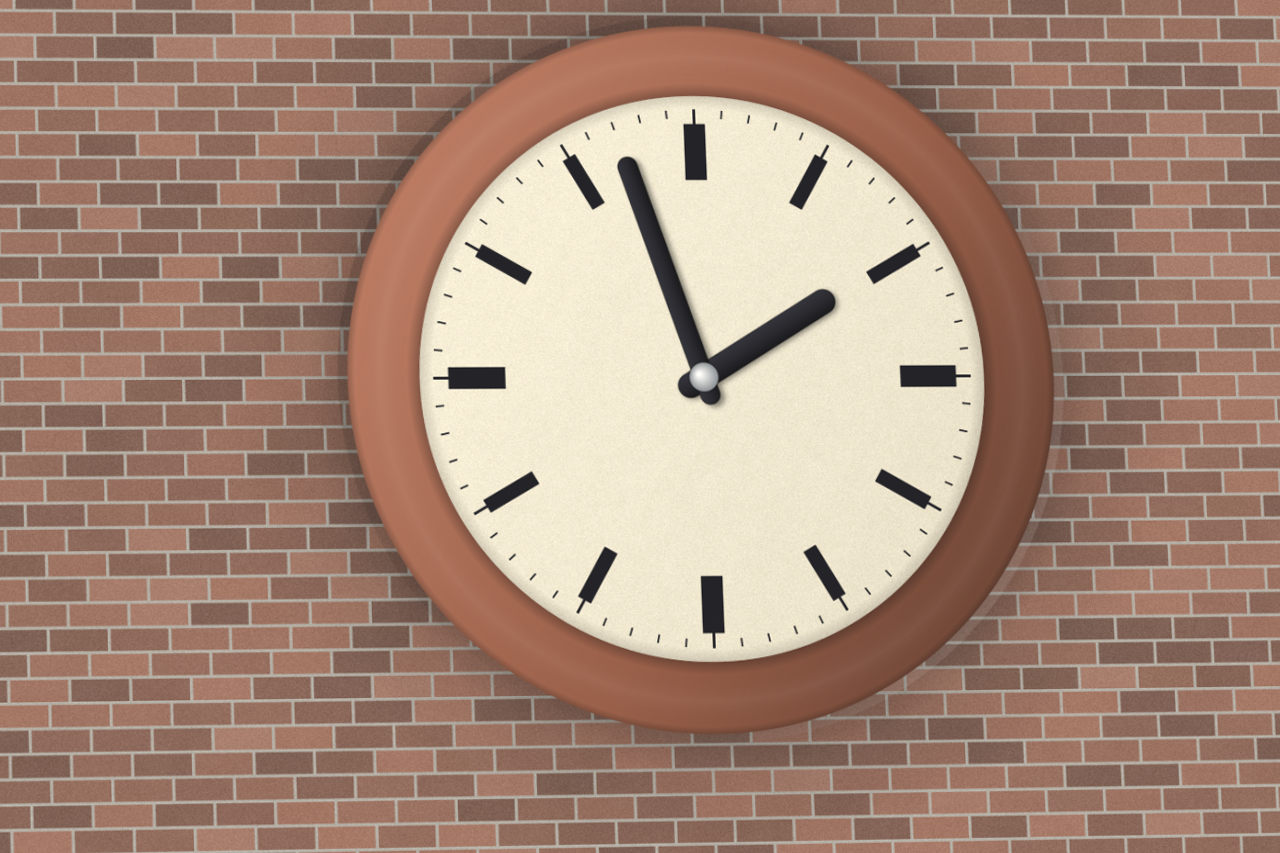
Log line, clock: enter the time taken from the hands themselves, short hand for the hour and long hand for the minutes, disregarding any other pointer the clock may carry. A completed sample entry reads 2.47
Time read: 1.57
